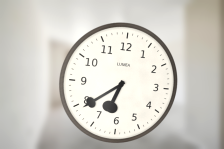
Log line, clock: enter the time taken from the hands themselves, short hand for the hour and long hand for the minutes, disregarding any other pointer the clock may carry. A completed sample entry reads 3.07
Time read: 6.39
